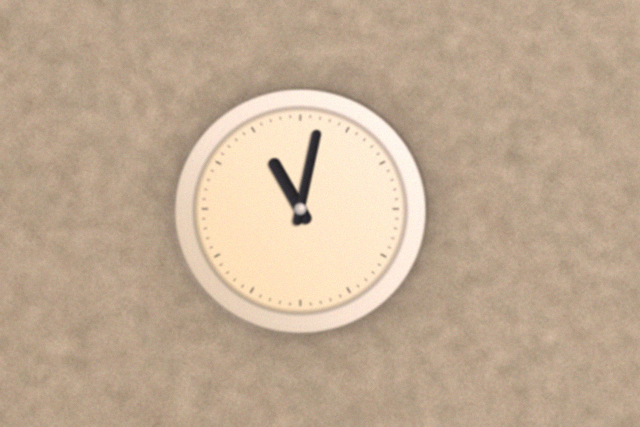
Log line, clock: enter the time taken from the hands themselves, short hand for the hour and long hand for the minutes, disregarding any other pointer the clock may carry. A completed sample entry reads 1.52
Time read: 11.02
